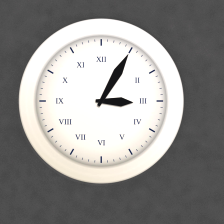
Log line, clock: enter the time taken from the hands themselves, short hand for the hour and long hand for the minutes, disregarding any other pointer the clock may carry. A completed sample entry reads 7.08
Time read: 3.05
